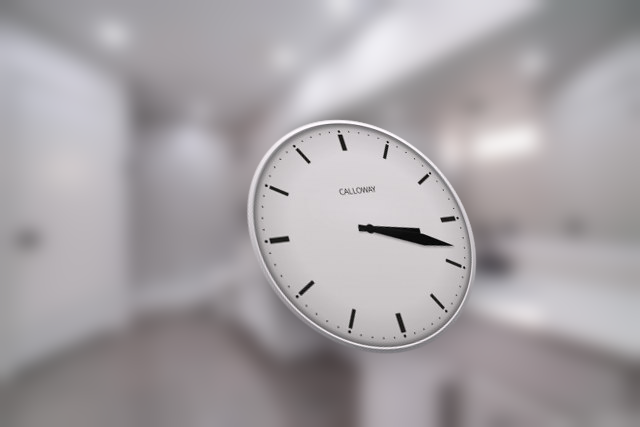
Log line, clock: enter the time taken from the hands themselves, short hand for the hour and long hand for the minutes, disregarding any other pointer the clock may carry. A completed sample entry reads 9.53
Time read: 3.18
